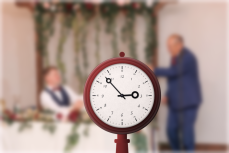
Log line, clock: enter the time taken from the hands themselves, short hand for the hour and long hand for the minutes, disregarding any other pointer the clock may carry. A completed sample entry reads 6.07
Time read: 2.53
